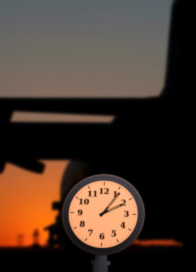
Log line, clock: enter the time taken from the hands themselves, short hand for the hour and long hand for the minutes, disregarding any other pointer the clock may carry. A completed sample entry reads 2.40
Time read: 2.06
